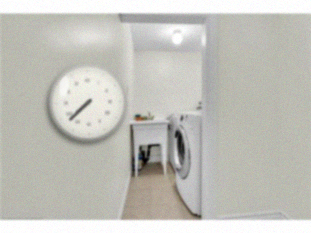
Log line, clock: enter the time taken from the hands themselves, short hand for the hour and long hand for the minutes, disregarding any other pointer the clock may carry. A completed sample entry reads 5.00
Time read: 7.38
